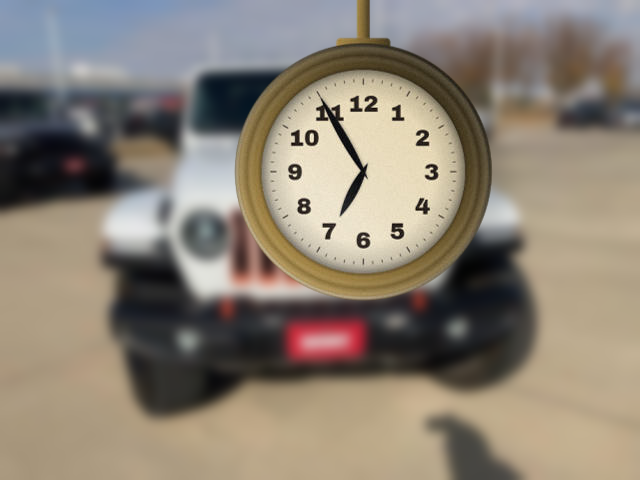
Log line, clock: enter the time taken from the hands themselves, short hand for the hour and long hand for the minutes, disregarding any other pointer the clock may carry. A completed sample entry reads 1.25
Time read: 6.55
